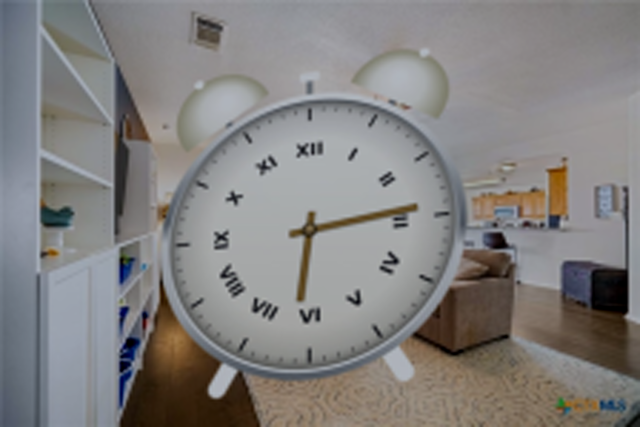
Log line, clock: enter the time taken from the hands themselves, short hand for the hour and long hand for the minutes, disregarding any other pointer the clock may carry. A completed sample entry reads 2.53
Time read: 6.14
